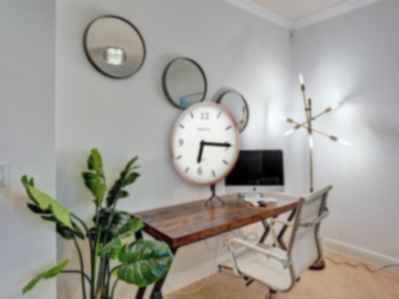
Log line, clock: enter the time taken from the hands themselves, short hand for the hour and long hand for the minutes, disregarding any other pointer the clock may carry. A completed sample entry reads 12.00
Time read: 6.15
